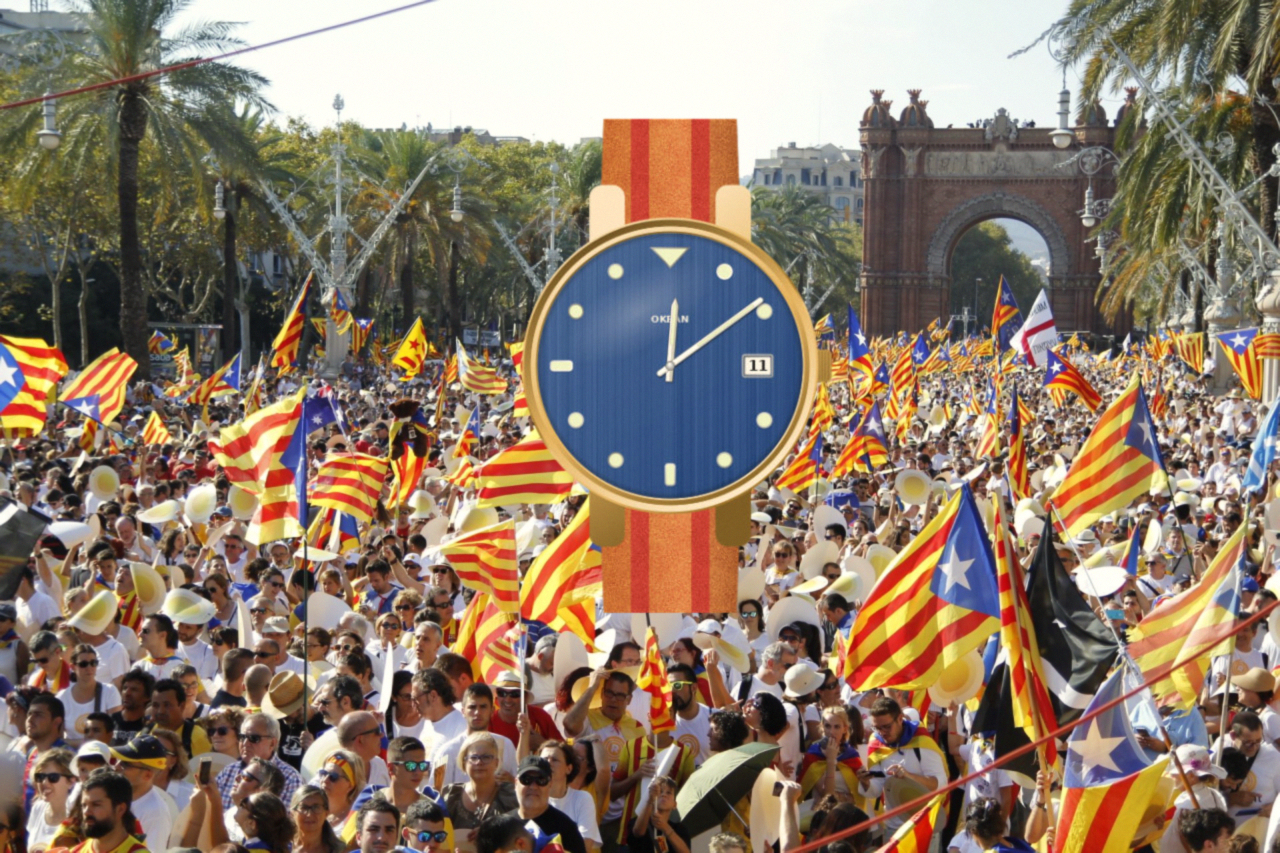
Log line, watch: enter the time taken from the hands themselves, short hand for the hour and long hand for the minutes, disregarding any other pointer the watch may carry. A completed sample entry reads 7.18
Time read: 12.09
